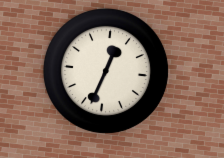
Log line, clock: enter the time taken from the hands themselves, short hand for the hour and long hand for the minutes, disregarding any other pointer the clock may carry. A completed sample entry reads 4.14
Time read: 12.33
